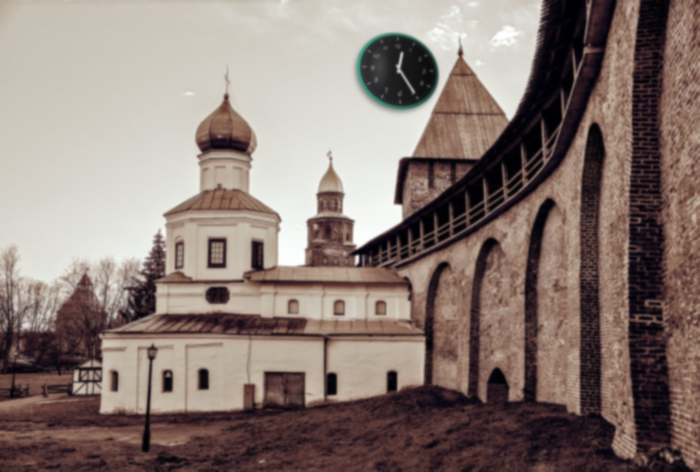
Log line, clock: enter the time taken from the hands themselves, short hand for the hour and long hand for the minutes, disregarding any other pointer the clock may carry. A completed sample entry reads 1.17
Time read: 12.25
